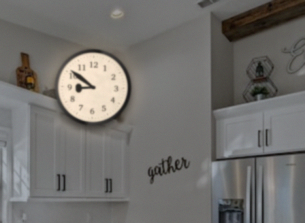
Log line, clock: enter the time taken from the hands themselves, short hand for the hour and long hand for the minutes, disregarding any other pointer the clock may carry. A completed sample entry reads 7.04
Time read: 8.51
